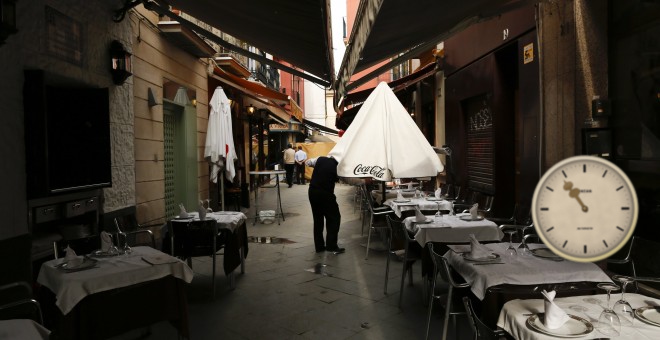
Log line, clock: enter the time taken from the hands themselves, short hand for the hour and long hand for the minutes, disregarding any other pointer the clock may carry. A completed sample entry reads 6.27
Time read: 10.54
